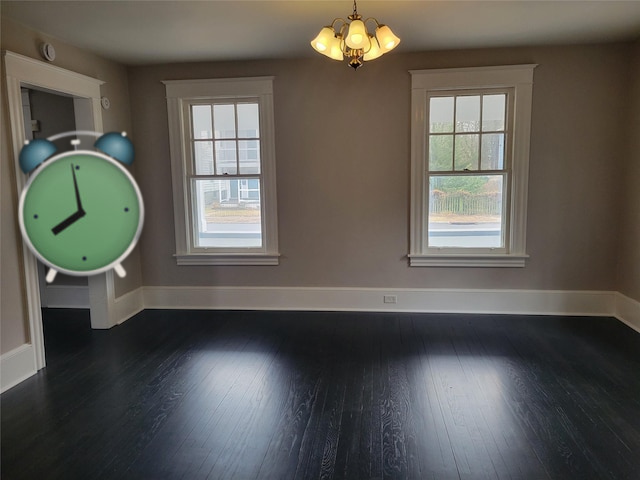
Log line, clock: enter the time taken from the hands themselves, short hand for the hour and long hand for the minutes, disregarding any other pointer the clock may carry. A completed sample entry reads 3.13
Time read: 7.59
